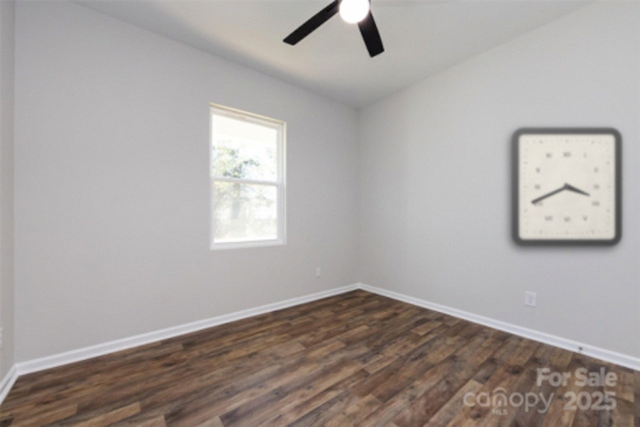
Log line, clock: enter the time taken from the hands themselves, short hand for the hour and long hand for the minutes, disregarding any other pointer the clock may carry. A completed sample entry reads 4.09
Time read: 3.41
